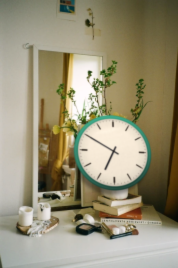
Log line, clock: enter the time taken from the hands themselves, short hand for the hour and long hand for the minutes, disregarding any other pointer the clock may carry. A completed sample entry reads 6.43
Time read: 6.50
